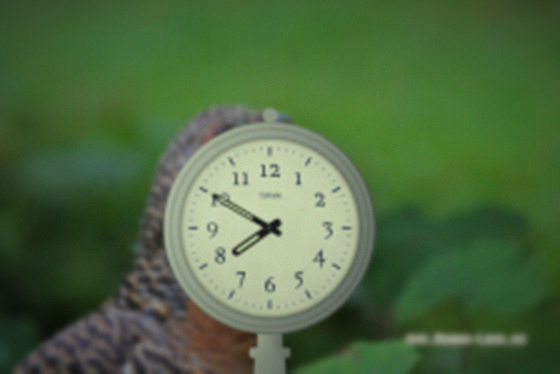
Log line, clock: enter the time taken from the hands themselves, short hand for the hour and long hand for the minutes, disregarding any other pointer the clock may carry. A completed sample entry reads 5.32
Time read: 7.50
